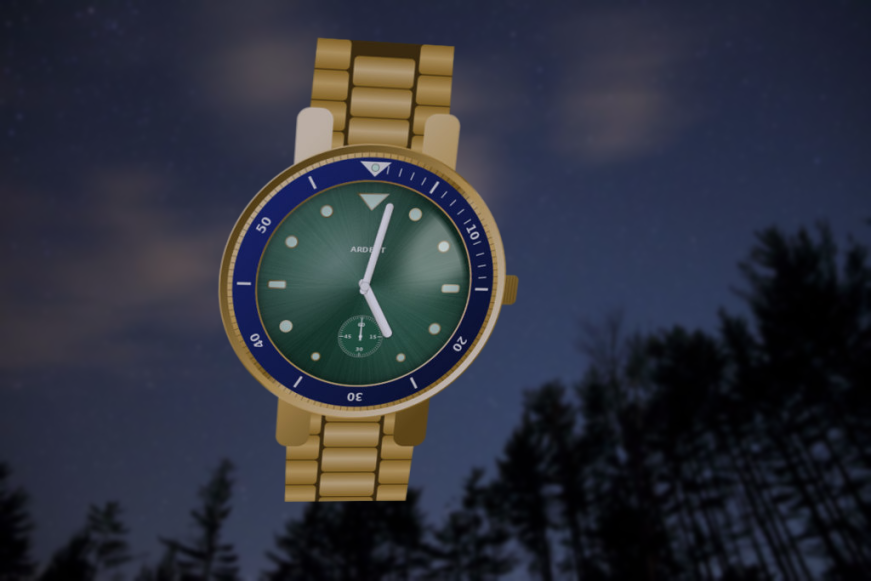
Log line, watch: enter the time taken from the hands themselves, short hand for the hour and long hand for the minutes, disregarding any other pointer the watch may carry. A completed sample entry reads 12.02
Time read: 5.02
